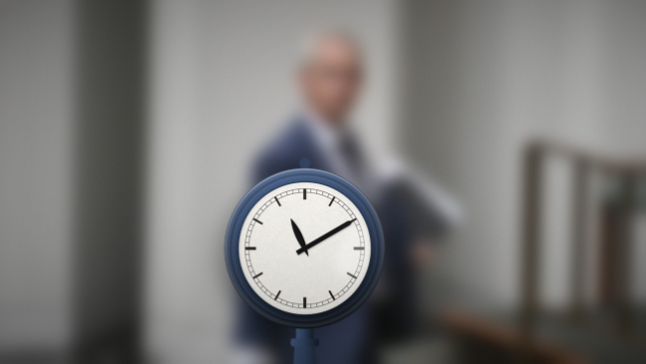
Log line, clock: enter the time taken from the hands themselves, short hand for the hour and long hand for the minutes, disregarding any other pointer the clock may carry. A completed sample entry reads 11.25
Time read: 11.10
